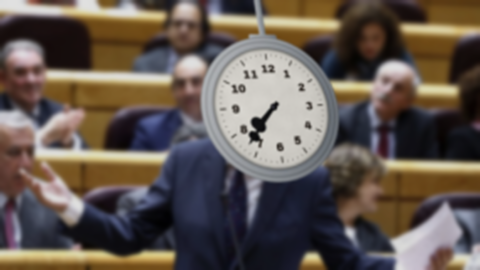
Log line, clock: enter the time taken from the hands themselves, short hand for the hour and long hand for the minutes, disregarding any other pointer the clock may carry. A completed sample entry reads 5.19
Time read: 7.37
